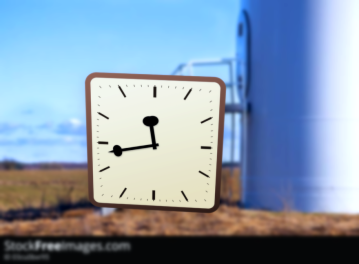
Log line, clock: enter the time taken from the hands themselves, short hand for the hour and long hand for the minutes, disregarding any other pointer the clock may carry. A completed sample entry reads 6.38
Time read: 11.43
